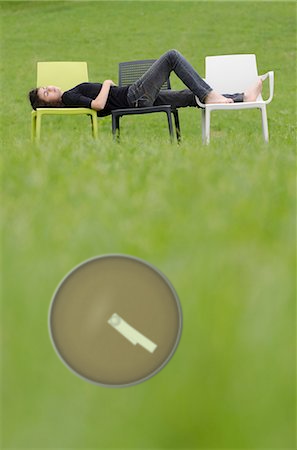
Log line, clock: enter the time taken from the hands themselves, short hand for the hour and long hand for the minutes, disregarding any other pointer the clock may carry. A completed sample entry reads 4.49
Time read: 4.21
